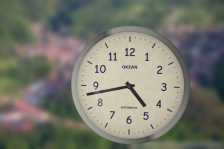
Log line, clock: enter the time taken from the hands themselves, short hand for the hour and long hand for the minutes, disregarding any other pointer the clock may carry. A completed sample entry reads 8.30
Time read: 4.43
